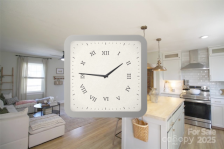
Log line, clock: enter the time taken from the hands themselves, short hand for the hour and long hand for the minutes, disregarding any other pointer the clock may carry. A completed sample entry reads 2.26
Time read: 1.46
